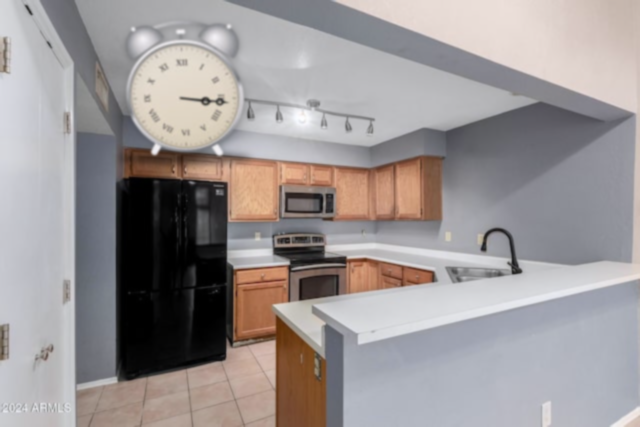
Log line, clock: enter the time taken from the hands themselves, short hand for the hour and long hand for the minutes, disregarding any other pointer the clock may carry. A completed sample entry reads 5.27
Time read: 3.16
